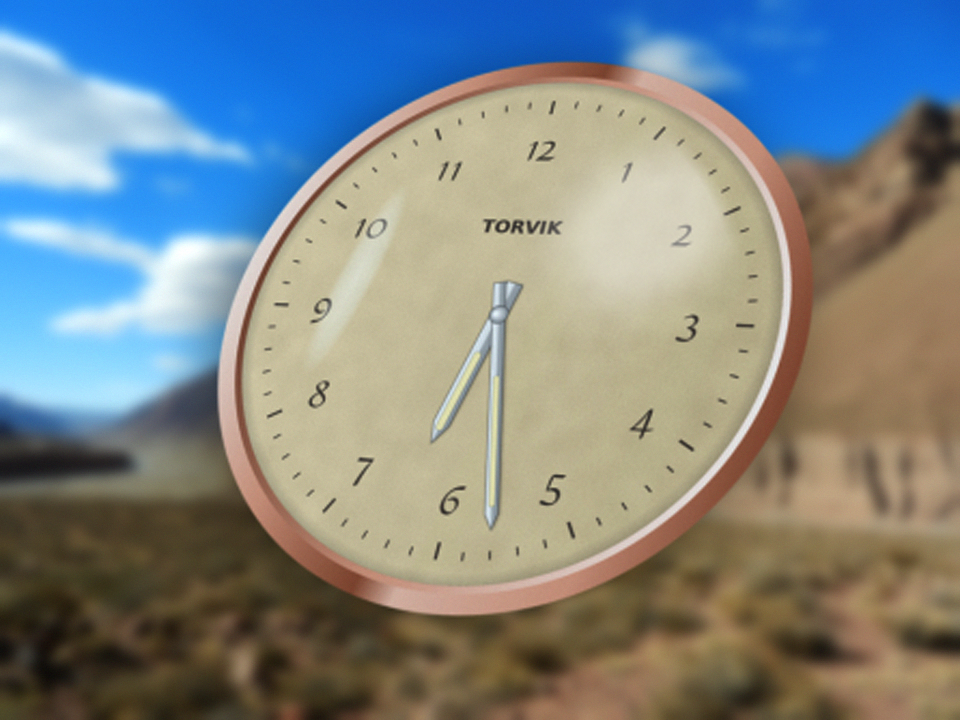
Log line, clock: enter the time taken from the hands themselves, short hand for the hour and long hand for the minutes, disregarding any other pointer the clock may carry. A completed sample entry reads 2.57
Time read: 6.28
